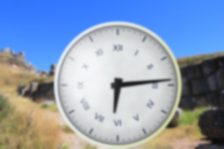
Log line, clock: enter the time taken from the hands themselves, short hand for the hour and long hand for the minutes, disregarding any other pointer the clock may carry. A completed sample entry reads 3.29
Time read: 6.14
